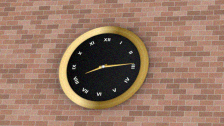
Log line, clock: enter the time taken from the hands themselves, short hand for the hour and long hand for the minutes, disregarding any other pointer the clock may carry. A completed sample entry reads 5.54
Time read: 8.14
